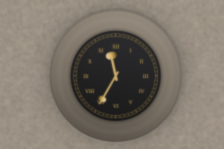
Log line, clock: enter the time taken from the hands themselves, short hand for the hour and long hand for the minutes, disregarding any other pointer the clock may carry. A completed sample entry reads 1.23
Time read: 11.35
